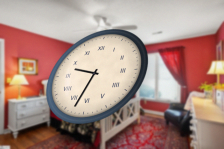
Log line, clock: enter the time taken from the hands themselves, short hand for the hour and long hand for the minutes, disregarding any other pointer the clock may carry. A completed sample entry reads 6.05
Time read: 9.33
